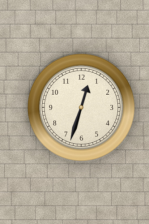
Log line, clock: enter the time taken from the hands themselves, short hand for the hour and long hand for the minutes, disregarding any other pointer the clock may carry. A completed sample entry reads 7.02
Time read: 12.33
